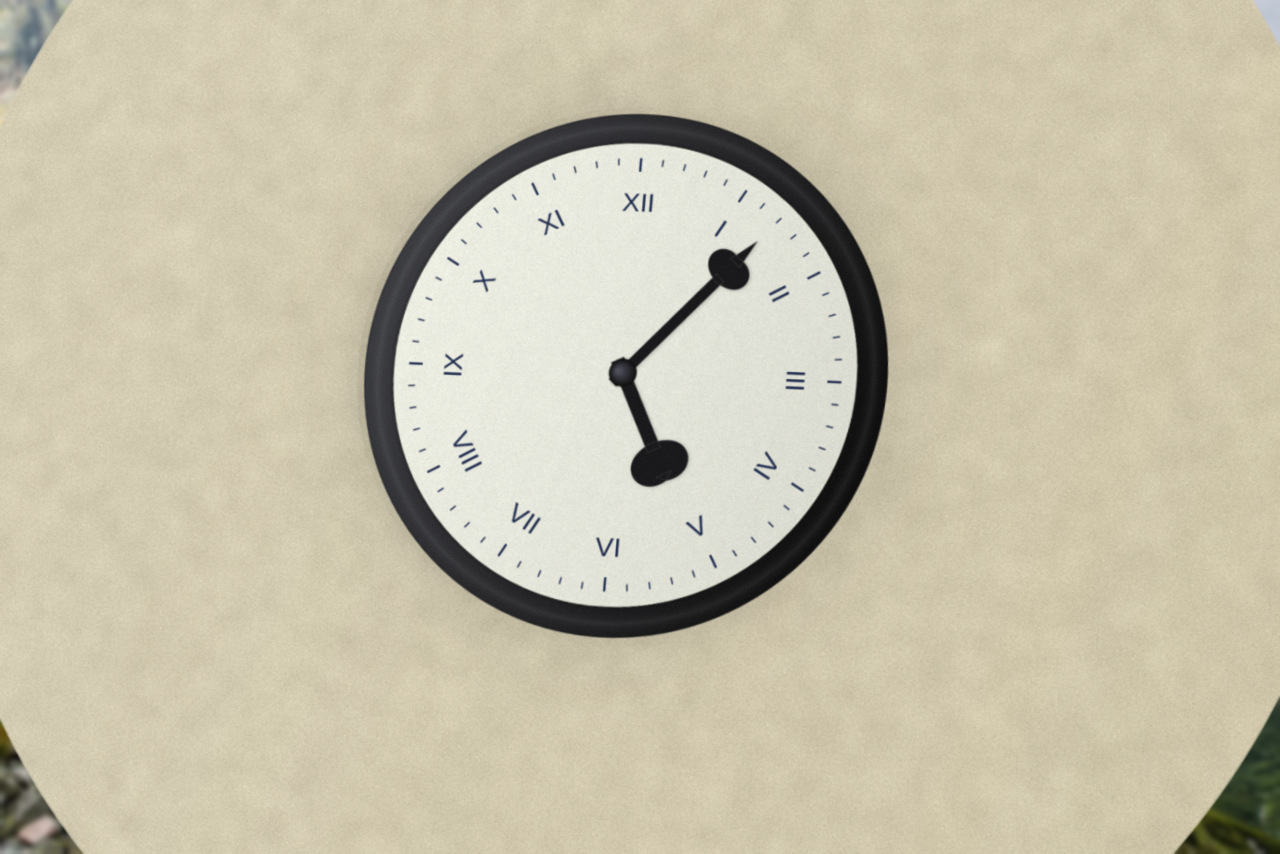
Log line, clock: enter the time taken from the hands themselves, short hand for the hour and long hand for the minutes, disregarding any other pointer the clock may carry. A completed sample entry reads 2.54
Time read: 5.07
